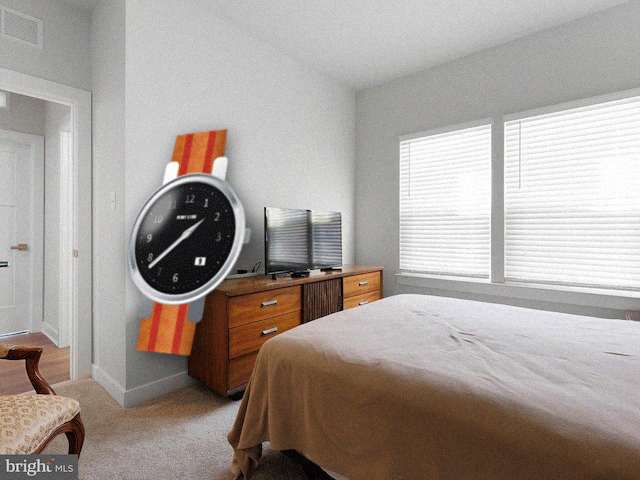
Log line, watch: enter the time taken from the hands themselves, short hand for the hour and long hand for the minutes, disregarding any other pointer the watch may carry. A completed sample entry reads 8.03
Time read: 1.38
